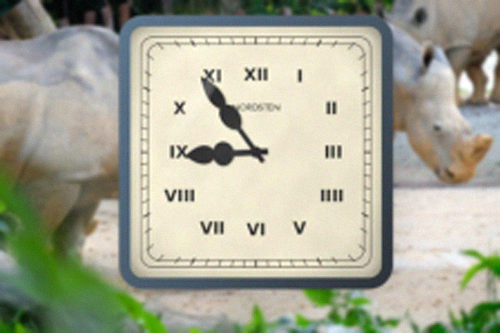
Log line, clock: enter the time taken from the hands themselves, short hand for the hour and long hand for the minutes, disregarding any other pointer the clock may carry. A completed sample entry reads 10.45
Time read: 8.54
